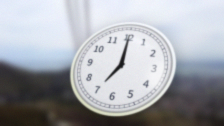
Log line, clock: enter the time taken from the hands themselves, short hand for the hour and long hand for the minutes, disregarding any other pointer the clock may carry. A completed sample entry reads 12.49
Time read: 7.00
